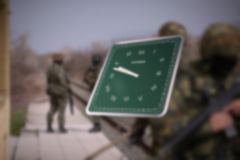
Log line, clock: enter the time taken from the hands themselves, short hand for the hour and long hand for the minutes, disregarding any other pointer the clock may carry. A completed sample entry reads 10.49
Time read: 9.48
